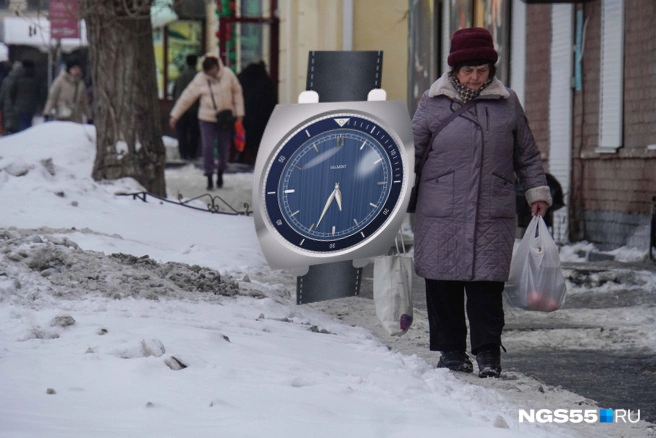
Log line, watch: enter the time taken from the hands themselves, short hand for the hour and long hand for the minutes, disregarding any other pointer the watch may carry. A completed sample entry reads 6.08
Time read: 5.34
